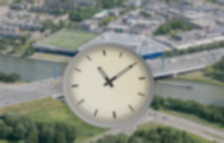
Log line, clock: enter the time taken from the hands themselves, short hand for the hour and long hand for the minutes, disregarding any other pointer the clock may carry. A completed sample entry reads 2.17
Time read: 11.10
